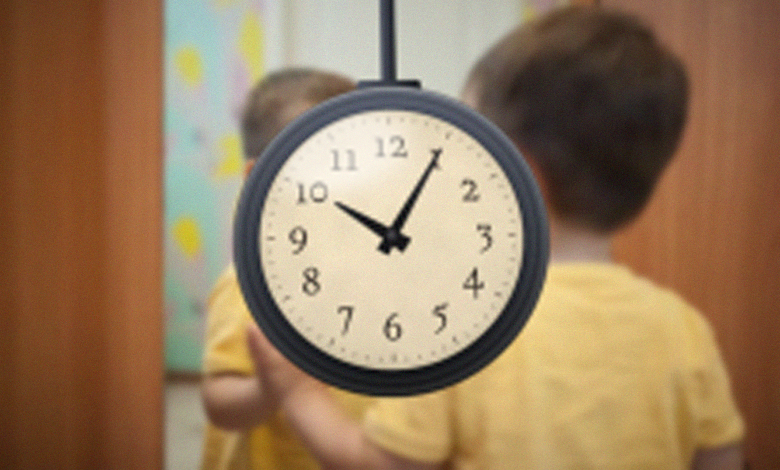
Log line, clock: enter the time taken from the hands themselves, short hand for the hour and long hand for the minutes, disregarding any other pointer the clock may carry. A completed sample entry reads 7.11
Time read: 10.05
